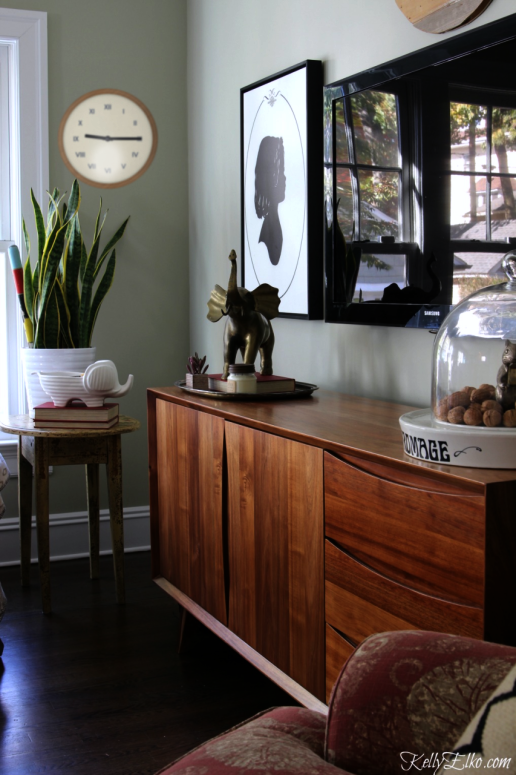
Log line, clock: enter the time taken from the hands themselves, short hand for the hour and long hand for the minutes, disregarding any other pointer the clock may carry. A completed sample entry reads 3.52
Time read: 9.15
